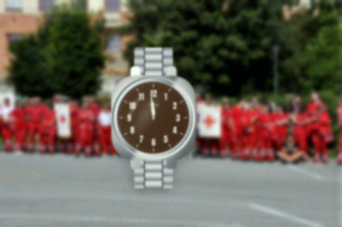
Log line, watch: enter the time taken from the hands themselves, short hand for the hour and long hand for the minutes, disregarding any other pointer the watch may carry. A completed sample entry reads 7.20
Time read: 11.59
